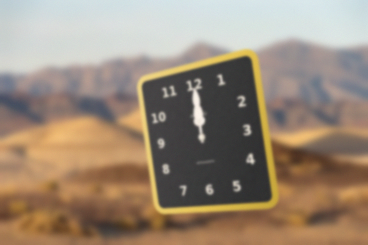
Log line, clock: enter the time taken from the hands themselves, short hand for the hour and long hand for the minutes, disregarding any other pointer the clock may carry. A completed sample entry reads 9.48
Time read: 12.00
